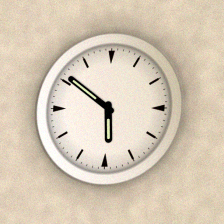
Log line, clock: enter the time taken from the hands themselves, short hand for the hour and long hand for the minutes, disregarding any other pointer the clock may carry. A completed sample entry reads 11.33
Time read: 5.51
